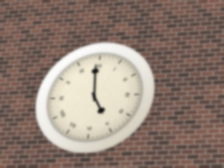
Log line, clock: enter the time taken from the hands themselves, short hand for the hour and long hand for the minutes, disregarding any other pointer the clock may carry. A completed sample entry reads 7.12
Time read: 4.59
